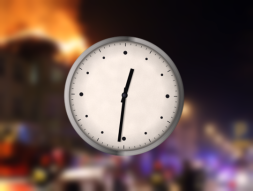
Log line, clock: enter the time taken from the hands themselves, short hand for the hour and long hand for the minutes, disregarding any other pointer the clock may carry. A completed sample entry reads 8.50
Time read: 12.31
